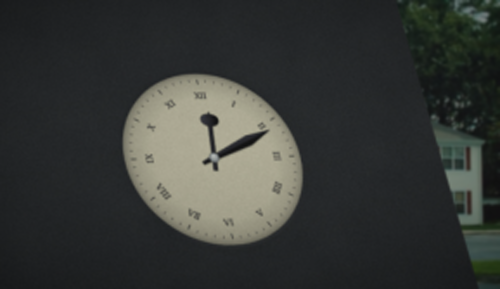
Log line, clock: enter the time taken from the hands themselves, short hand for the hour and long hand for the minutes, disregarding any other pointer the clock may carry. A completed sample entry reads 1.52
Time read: 12.11
